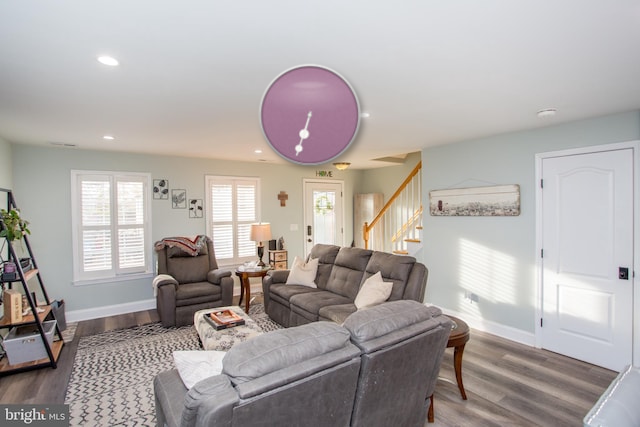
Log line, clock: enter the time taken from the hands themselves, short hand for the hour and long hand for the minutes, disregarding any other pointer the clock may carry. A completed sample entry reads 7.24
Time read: 6.33
